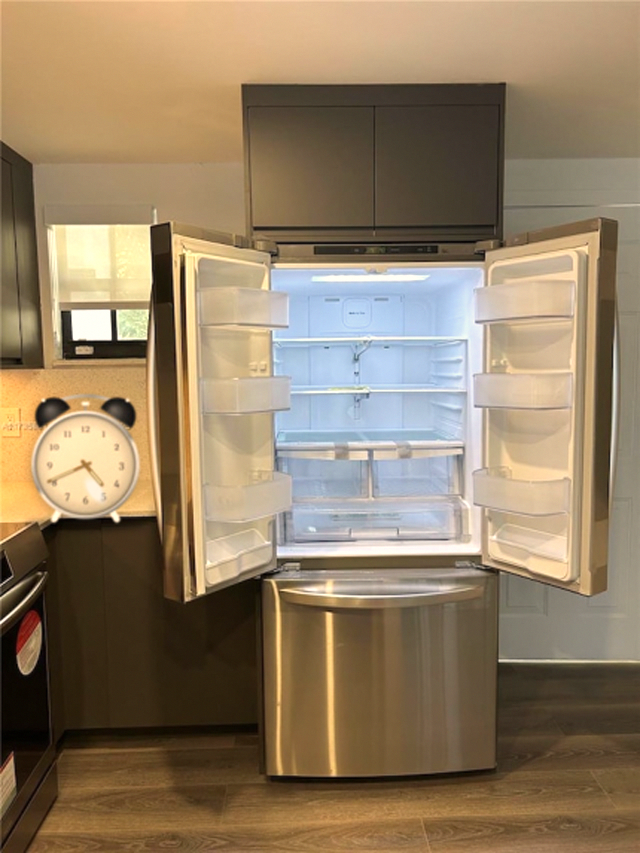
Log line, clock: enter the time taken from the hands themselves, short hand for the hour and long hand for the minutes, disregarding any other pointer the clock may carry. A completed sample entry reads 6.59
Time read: 4.41
